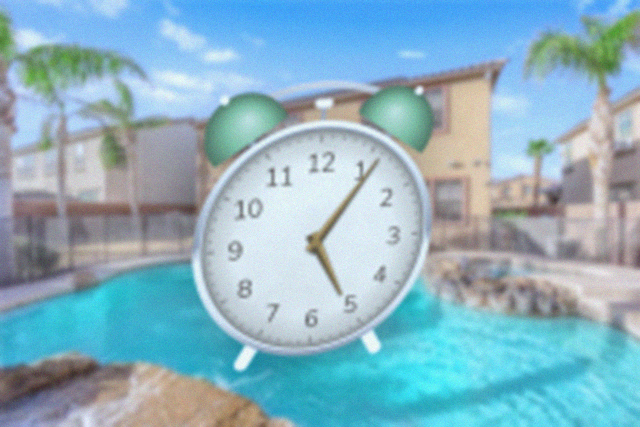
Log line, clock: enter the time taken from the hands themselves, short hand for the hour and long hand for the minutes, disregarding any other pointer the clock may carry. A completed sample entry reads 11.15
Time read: 5.06
